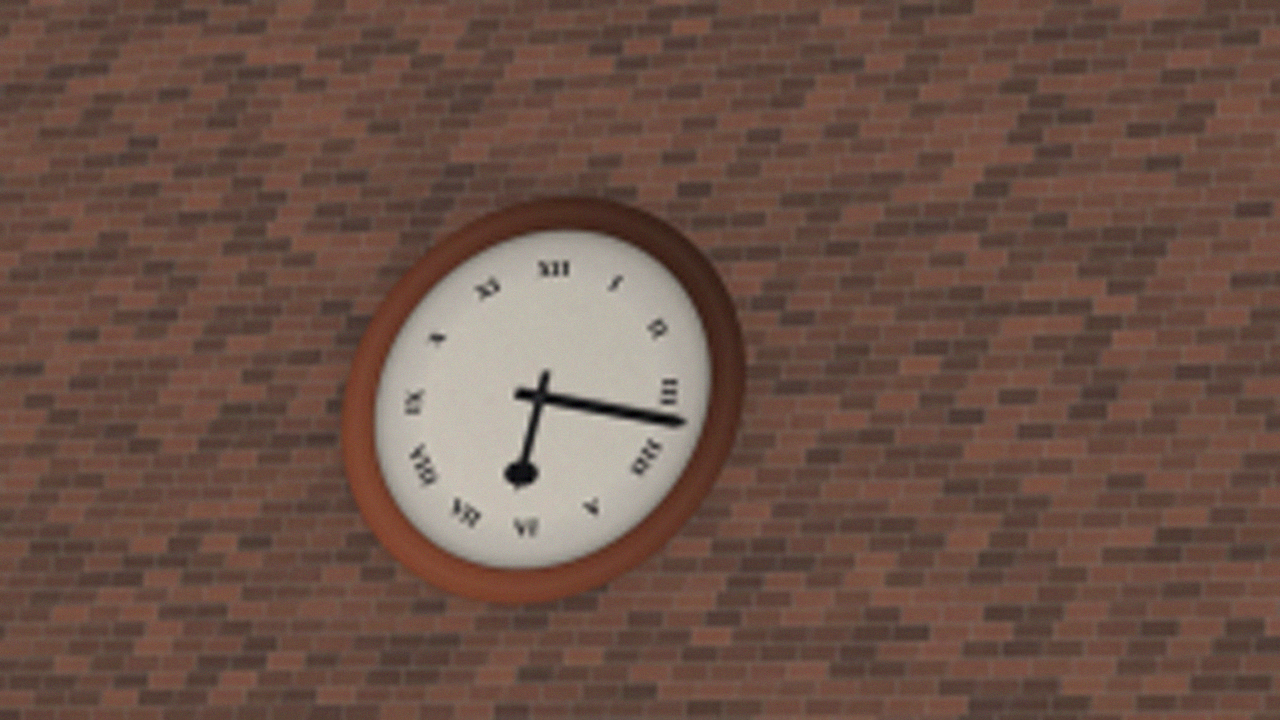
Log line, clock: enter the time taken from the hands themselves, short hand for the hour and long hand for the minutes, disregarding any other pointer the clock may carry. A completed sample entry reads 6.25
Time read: 6.17
